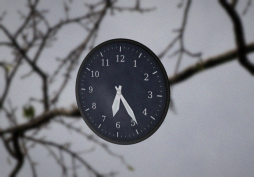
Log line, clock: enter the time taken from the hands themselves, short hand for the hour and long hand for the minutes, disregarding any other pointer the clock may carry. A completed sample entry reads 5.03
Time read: 6.24
